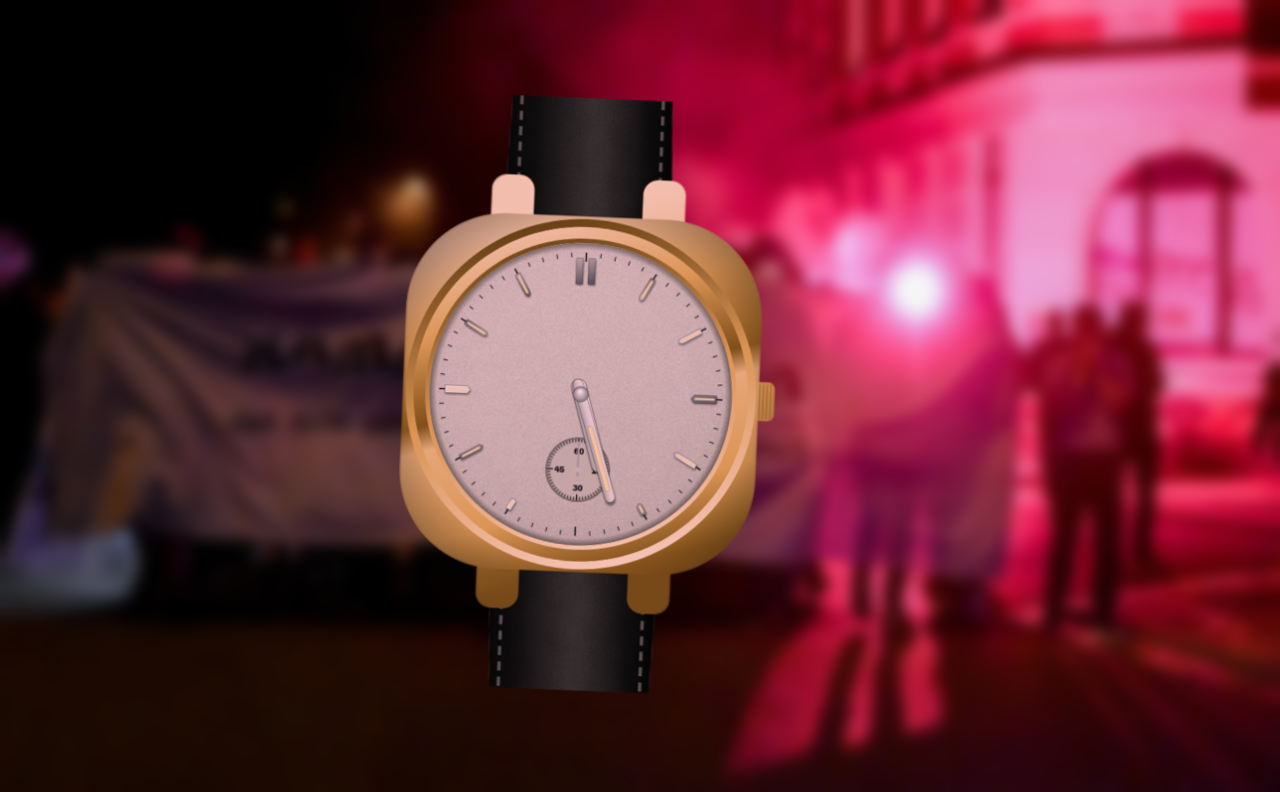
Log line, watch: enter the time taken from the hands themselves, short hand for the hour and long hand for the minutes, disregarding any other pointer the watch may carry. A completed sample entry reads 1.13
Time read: 5.27
